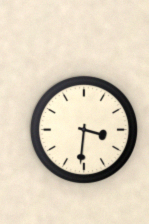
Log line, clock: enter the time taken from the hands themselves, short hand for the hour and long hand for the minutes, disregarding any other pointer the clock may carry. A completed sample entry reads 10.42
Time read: 3.31
